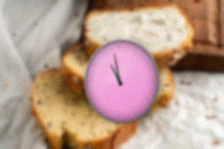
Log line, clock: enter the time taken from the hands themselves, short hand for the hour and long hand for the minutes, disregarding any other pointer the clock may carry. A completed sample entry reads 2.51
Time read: 10.58
